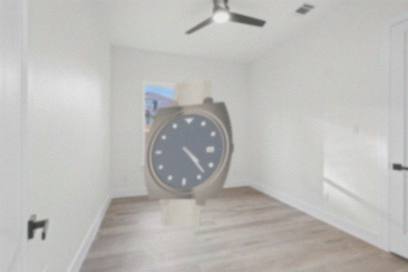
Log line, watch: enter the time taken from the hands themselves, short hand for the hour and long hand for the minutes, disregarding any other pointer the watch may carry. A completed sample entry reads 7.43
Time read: 4.23
